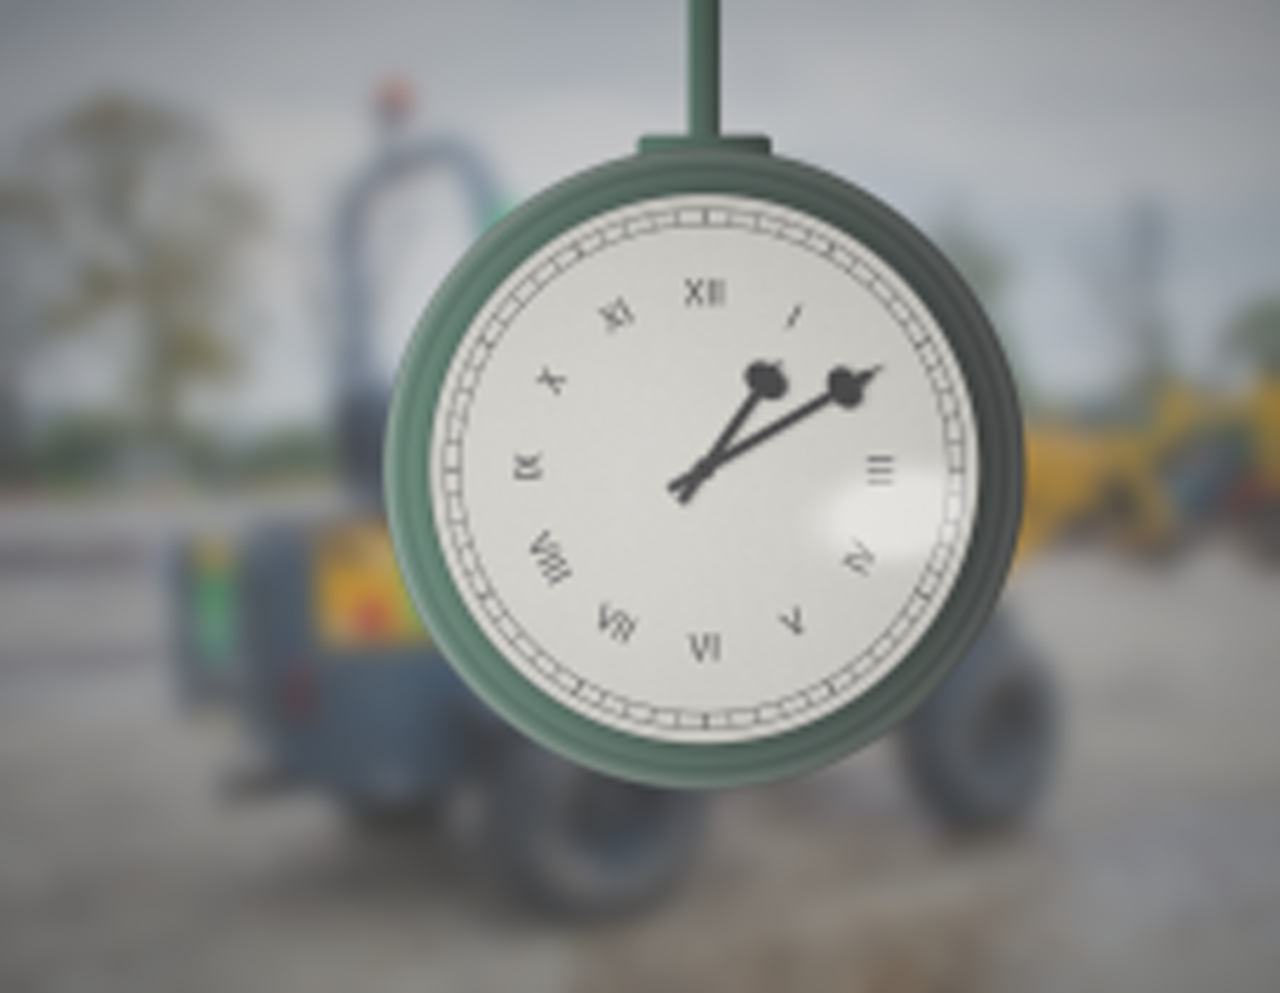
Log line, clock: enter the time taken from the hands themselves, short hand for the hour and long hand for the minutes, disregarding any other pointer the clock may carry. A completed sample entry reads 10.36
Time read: 1.10
